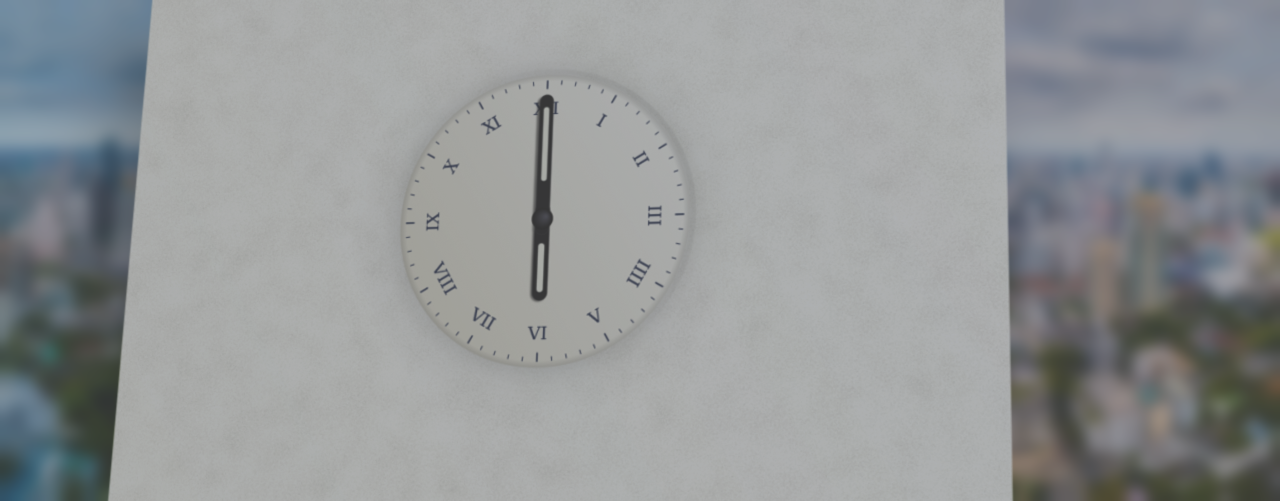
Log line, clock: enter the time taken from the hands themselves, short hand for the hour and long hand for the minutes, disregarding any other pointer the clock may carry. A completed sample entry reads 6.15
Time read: 6.00
